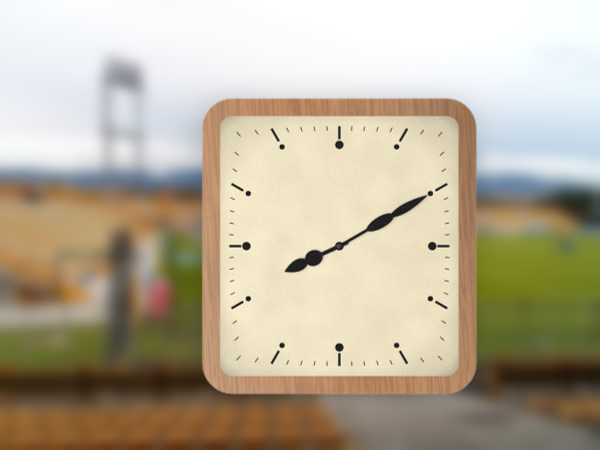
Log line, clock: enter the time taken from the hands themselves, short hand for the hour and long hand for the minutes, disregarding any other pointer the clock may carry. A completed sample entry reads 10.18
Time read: 8.10
